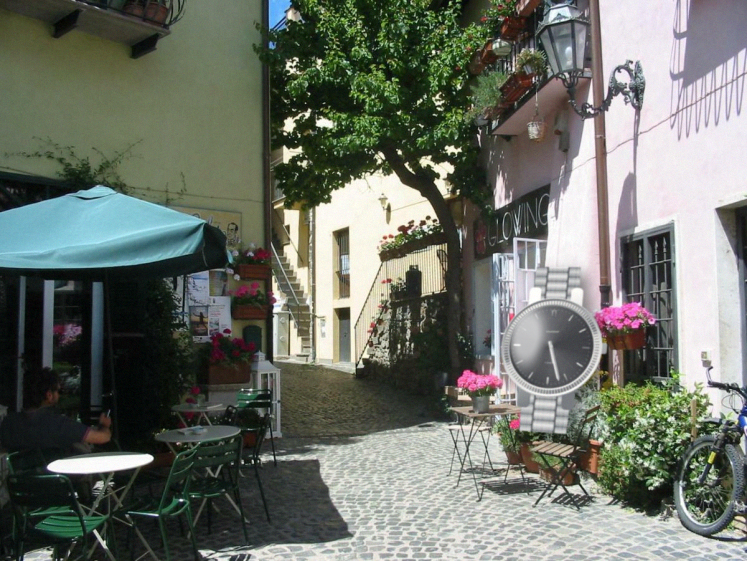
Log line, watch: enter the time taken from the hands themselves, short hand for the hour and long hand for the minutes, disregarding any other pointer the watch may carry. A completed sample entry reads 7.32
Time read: 5.27
